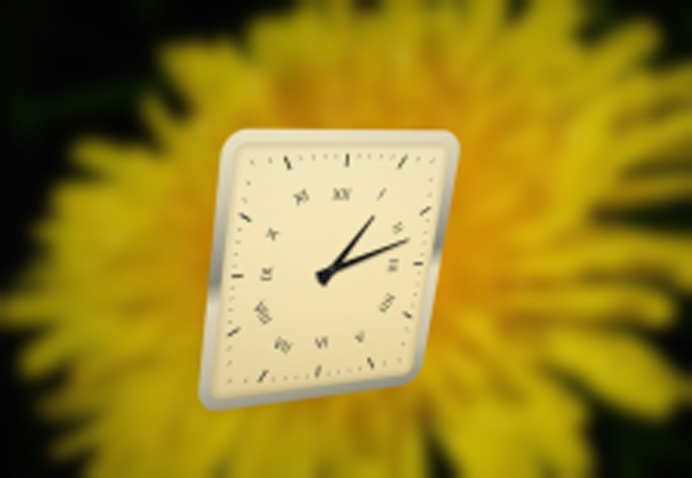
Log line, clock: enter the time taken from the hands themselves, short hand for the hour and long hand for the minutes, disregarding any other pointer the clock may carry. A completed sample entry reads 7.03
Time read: 1.12
